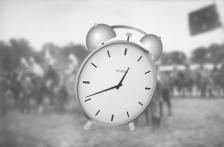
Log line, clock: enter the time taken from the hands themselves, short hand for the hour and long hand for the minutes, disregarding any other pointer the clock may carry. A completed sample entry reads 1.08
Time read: 12.41
